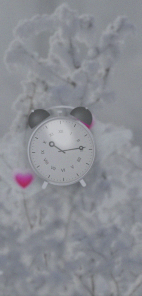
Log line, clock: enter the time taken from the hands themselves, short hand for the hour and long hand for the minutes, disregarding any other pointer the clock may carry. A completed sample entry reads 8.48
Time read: 10.14
